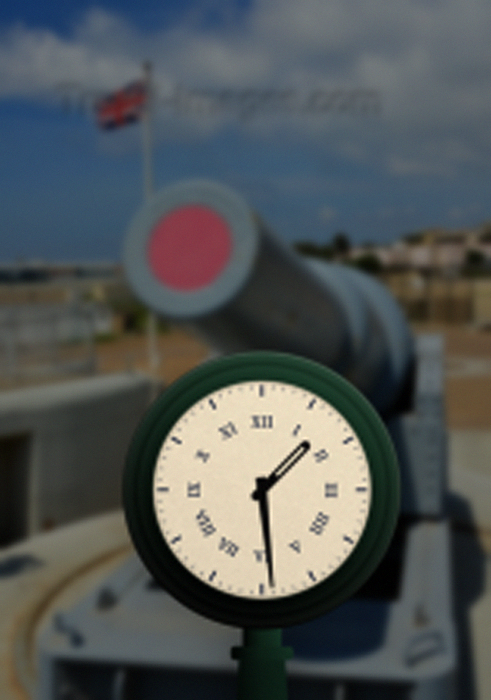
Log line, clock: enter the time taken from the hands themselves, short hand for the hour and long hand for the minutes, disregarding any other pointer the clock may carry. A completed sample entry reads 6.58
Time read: 1.29
